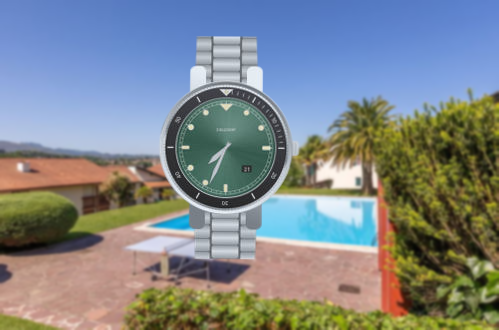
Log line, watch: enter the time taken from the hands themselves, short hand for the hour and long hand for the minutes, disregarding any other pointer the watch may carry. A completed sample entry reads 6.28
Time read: 7.34
